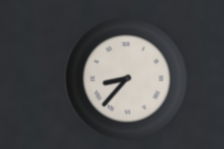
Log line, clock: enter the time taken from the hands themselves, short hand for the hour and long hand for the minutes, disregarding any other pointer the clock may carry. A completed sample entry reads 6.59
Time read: 8.37
